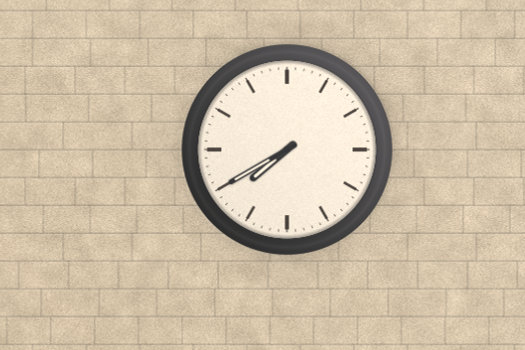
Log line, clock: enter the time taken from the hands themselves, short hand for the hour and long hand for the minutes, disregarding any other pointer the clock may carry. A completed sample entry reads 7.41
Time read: 7.40
